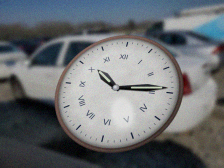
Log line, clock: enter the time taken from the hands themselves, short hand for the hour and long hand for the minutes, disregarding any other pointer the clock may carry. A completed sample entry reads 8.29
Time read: 10.14
